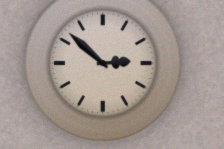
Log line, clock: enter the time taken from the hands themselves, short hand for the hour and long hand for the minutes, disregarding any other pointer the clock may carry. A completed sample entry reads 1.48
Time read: 2.52
